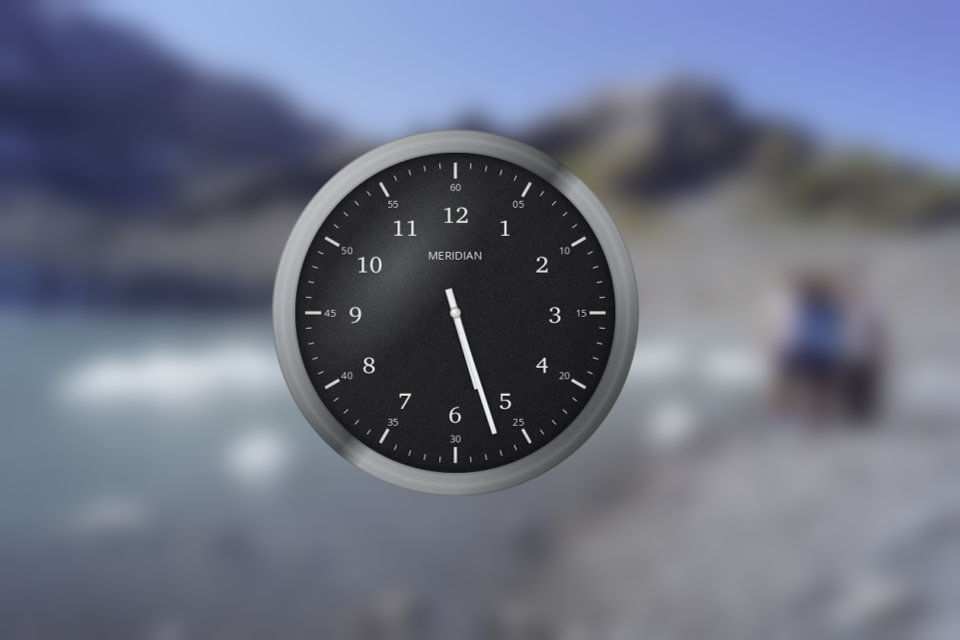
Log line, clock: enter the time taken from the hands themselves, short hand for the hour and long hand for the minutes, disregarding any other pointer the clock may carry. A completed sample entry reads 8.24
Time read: 5.27
